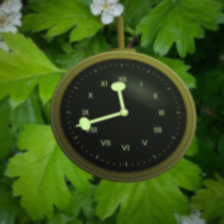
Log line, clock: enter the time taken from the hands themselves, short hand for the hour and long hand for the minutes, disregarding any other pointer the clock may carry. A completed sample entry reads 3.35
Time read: 11.42
